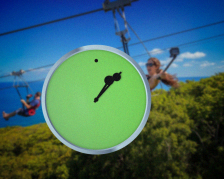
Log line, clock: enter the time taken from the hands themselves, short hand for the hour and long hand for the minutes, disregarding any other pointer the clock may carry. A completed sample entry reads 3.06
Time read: 1.07
